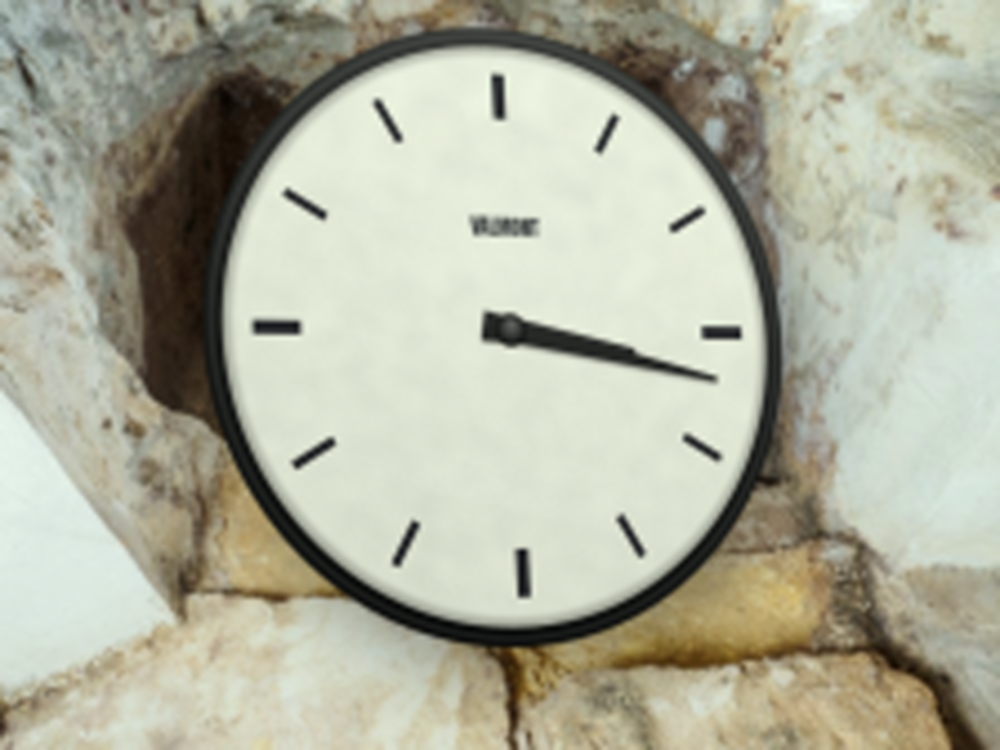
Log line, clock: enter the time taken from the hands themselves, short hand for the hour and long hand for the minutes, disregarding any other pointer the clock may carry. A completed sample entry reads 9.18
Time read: 3.17
